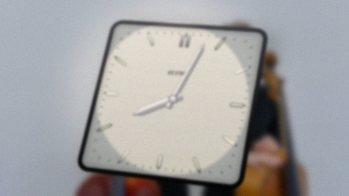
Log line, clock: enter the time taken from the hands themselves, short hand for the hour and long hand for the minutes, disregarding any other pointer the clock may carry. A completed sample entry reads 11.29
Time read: 8.03
